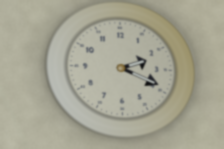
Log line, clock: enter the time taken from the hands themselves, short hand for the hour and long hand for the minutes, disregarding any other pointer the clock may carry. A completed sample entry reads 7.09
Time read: 2.19
